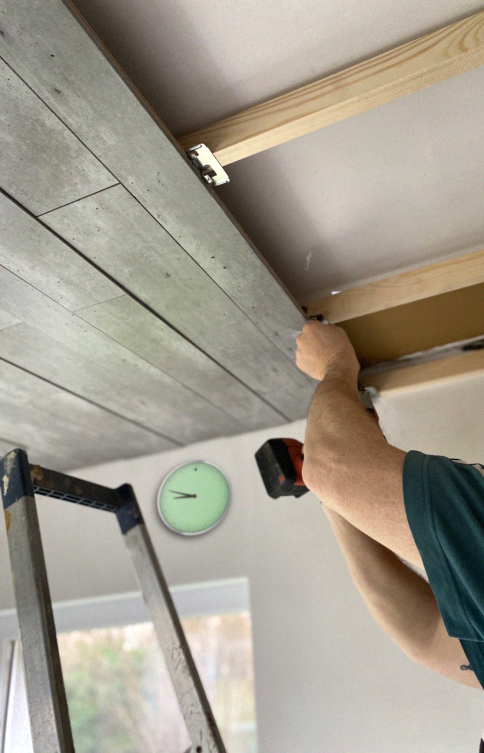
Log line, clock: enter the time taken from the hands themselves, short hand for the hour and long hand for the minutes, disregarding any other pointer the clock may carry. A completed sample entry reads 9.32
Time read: 8.47
